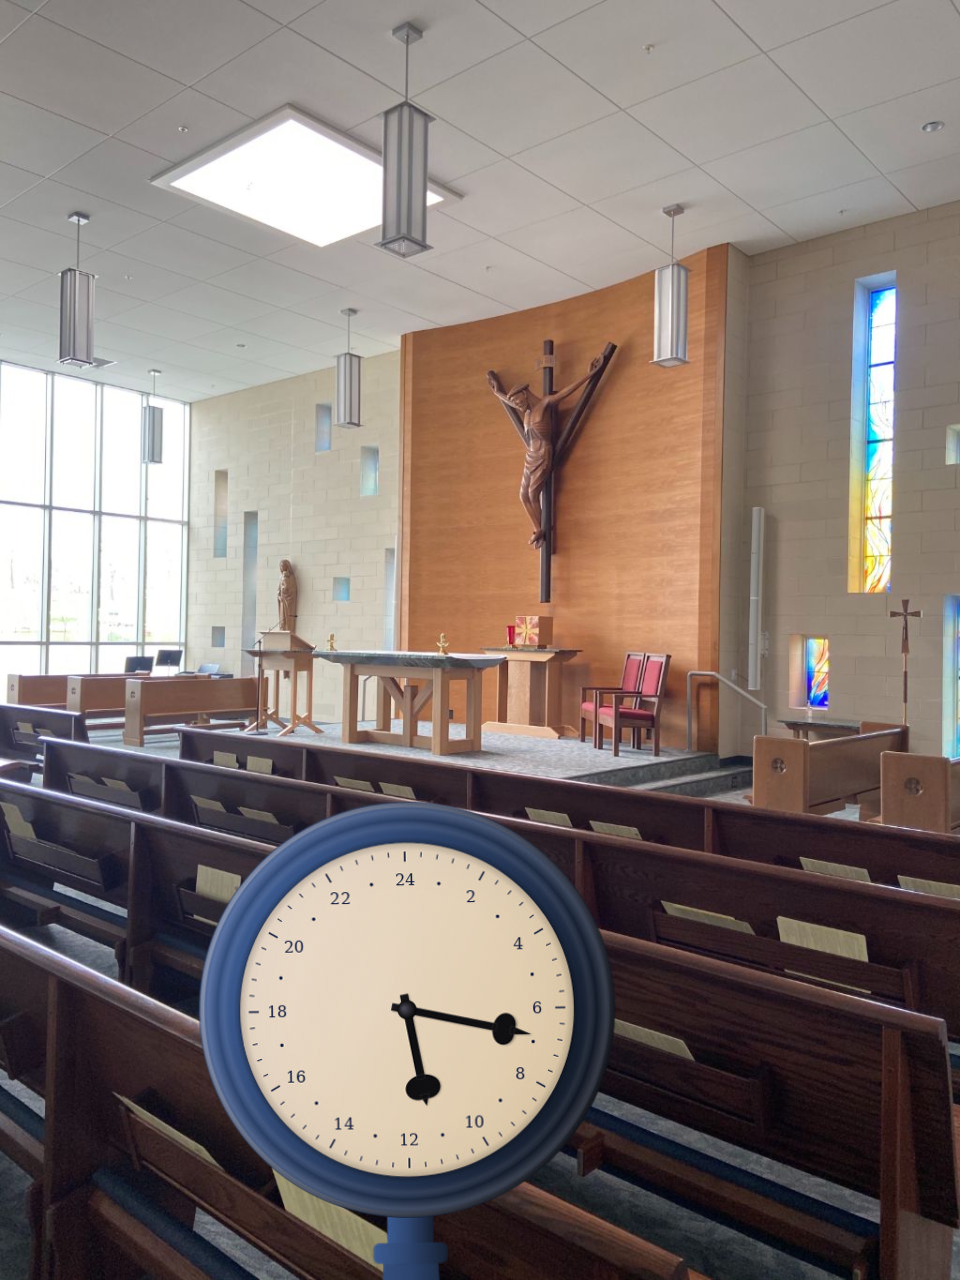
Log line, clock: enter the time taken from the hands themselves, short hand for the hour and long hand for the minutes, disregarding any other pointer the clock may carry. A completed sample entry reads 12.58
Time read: 11.17
